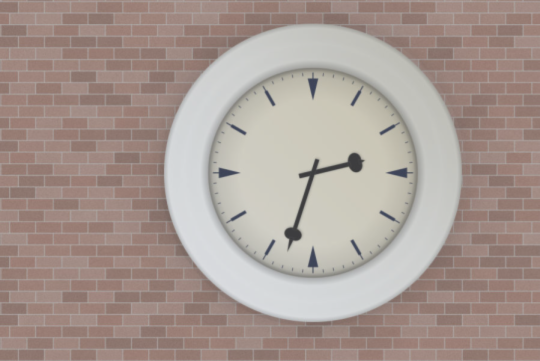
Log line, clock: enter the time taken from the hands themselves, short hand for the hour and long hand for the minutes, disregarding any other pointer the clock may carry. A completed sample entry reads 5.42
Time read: 2.33
